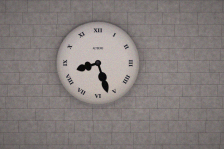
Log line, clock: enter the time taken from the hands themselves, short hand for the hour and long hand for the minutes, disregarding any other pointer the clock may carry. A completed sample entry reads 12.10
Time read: 8.27
